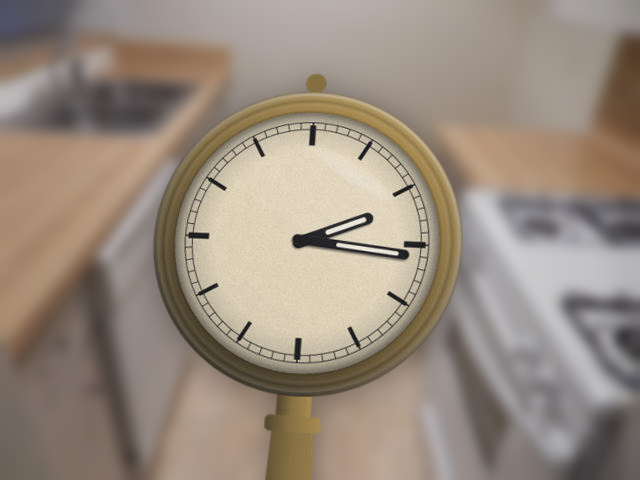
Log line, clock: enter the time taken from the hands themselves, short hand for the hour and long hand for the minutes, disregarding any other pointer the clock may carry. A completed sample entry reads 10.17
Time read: 2.16
